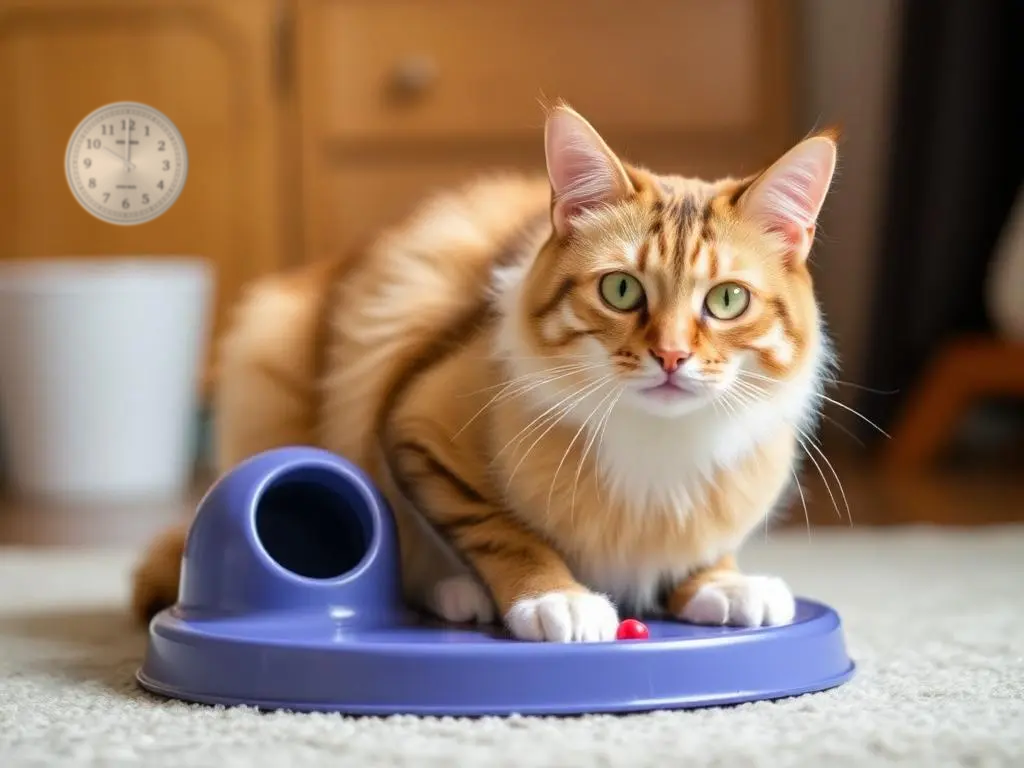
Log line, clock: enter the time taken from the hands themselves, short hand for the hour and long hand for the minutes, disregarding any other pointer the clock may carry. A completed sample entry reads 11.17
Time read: 10.00
